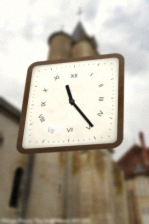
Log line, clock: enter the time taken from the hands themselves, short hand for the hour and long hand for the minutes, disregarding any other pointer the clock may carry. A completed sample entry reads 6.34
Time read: 11.24
